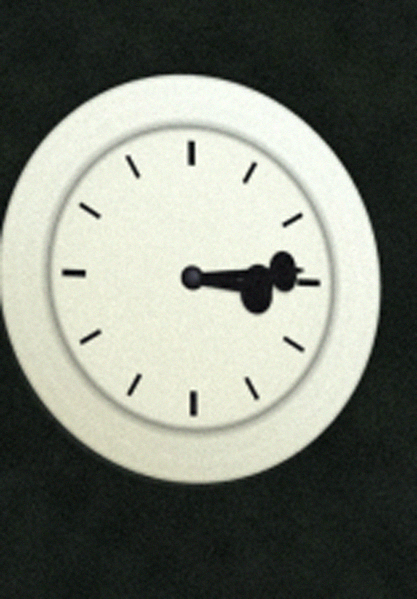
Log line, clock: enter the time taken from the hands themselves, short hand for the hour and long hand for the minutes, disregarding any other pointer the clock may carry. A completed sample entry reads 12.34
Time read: 3.14
